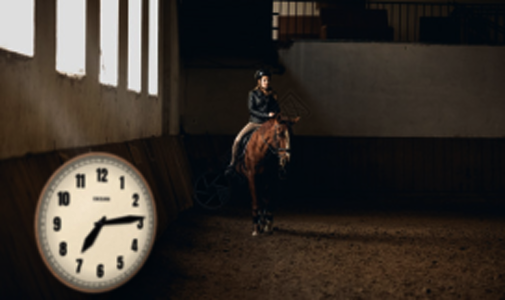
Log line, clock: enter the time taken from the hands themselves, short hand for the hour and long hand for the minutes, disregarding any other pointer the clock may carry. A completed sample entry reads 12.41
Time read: 7.14
